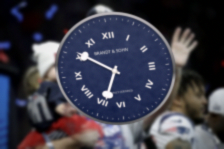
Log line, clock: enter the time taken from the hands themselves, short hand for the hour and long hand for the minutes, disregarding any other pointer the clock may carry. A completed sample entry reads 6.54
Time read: 6.51
